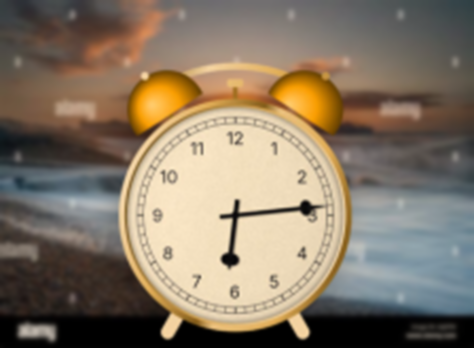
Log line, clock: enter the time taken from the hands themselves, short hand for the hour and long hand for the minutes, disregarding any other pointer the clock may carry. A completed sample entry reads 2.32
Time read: 6.14
